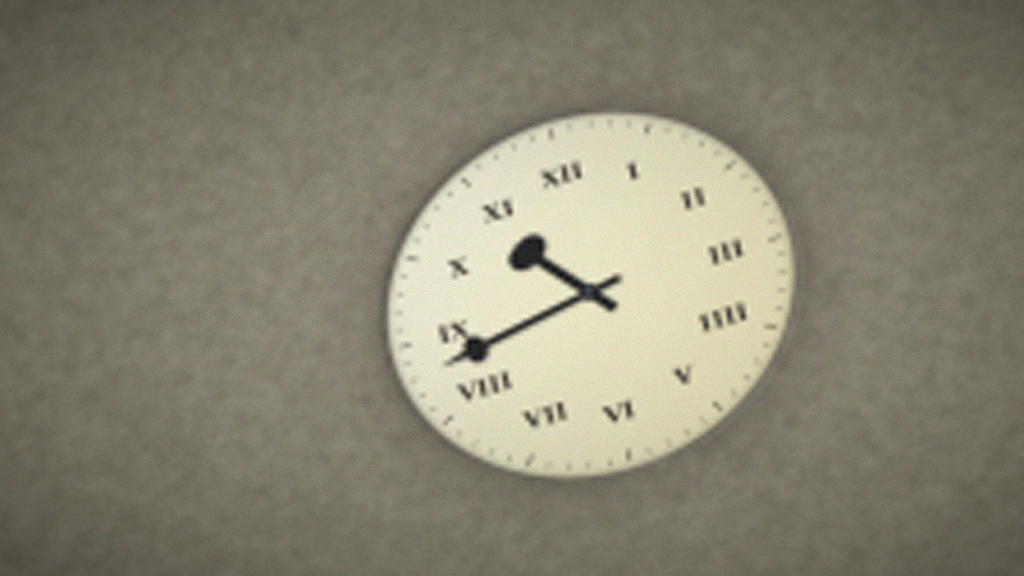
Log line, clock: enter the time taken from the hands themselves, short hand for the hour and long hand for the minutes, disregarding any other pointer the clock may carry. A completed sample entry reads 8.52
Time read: 10.43
